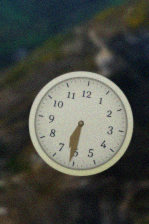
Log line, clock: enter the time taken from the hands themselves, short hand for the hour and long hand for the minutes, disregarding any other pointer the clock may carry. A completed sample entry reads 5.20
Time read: 6.31
